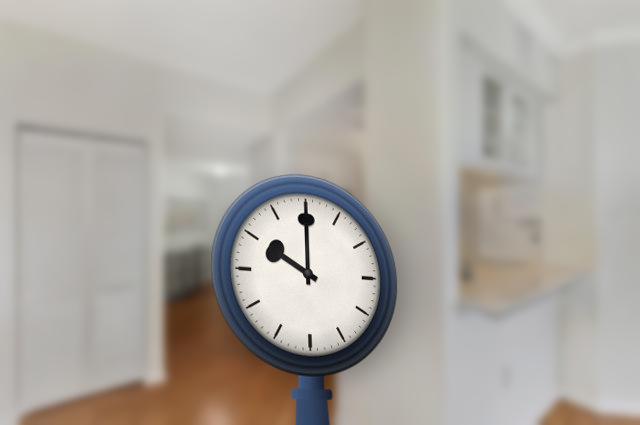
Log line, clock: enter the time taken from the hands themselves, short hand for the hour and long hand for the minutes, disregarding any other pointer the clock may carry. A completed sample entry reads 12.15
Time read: 10.00
